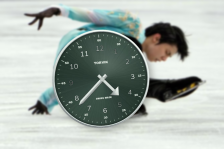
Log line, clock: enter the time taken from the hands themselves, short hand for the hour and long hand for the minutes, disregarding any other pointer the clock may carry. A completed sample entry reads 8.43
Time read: 4.38
